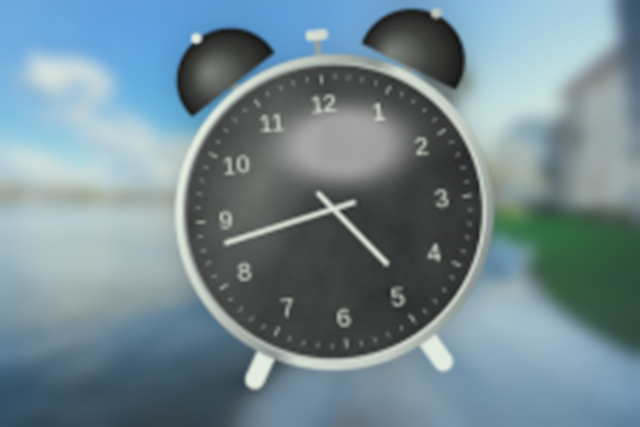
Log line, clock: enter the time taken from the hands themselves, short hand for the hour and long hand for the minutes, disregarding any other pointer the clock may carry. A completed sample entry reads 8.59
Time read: 4.43
